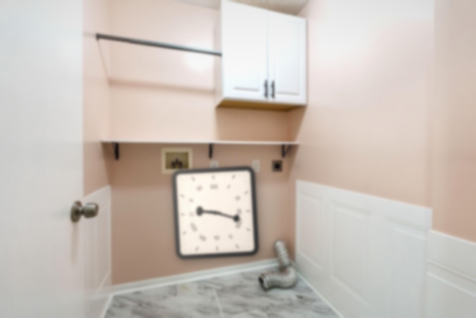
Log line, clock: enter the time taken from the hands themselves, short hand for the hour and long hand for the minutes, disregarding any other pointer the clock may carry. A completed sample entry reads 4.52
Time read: 9.18
